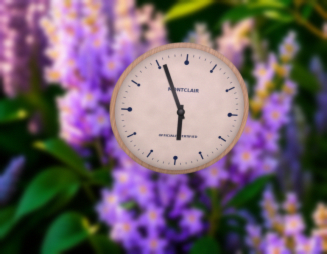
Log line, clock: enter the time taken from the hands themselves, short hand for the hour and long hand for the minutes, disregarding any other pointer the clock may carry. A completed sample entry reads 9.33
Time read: 5.56
